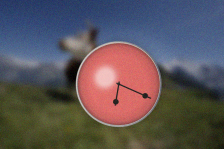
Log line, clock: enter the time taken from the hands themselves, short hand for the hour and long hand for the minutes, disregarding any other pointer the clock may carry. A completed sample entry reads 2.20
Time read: 6.19
